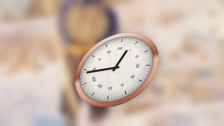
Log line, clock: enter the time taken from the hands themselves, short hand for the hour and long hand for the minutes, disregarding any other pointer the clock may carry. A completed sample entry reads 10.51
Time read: 12.44
